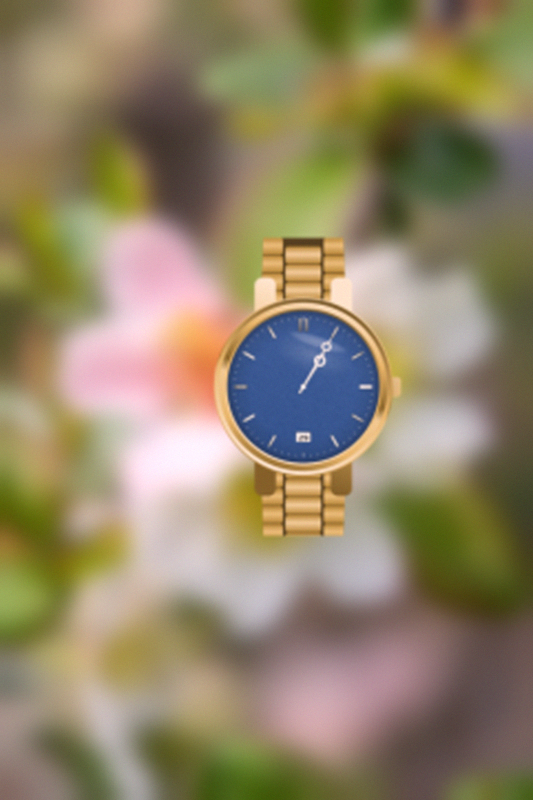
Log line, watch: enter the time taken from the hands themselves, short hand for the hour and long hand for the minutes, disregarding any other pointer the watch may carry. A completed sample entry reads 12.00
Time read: 1.05
